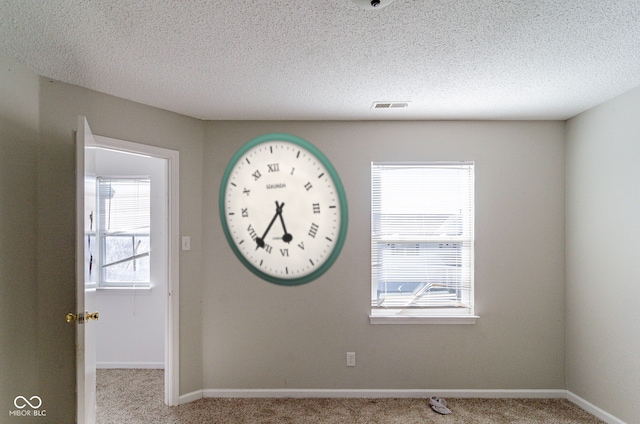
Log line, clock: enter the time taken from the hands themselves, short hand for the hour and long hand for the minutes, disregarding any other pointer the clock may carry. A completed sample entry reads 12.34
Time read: 5.37
